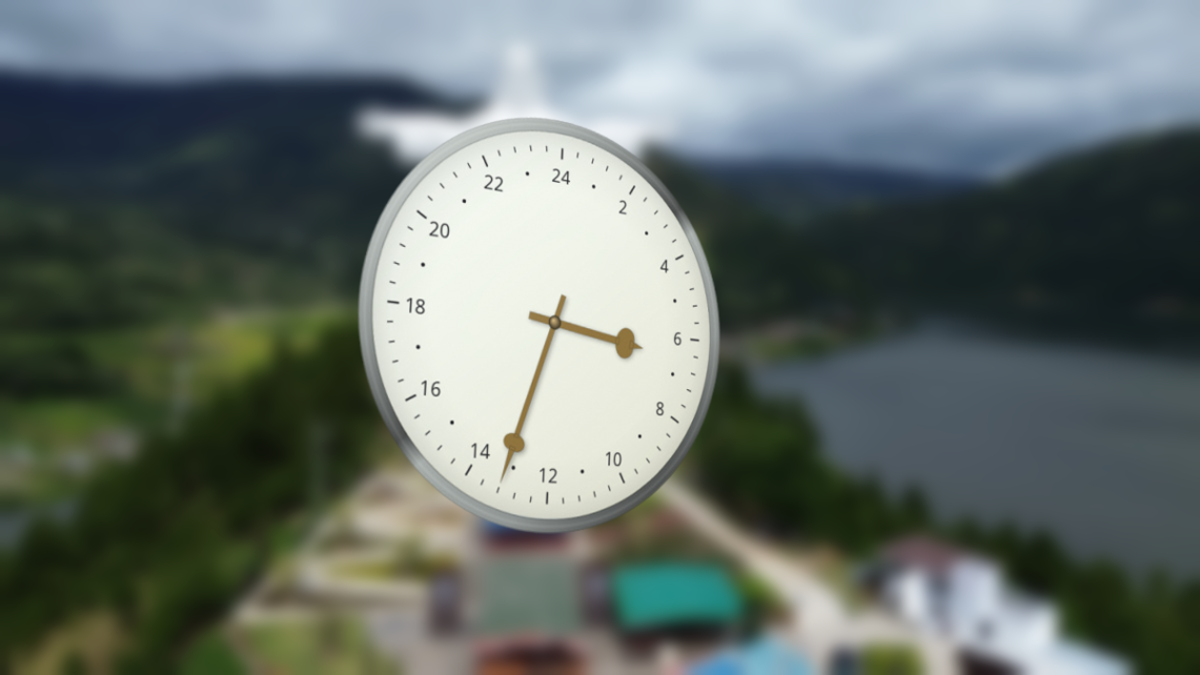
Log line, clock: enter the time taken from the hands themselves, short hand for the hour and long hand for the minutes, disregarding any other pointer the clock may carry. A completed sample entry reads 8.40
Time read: 6.33
